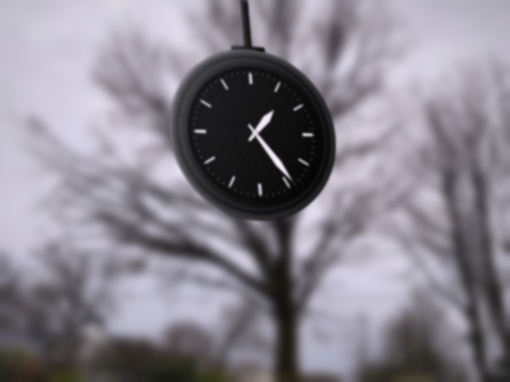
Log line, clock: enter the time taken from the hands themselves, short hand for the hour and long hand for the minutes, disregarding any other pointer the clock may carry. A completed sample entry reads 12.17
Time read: 1.24
